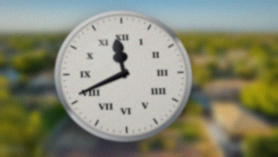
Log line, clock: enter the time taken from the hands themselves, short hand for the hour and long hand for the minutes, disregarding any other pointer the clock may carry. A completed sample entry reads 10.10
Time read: 11.41
